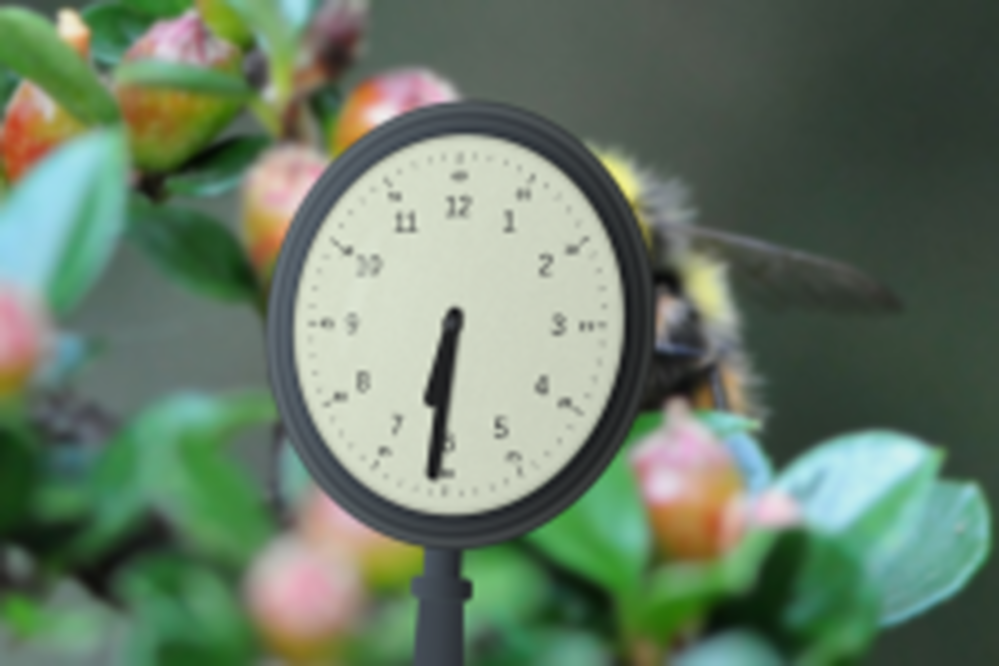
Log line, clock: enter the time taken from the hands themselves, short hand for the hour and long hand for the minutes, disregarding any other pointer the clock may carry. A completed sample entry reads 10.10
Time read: 6.31
